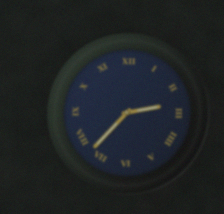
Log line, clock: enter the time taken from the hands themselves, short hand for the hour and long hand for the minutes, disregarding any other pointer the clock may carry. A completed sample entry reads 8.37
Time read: 2.37
